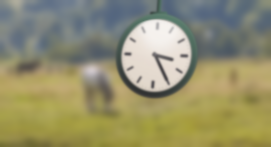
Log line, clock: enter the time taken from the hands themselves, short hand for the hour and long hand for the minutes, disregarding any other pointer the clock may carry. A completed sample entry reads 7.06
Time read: 3.25
